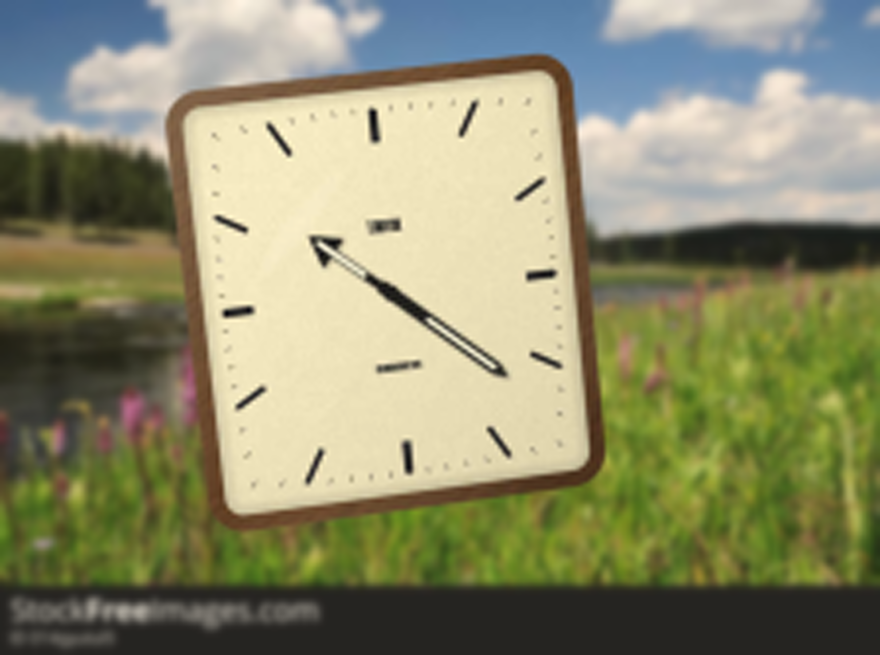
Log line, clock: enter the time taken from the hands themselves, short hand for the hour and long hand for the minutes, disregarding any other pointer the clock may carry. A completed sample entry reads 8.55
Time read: 10.22
